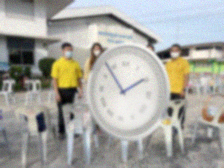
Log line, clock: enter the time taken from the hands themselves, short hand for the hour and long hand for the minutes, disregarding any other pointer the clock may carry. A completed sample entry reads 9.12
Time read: 1.53
